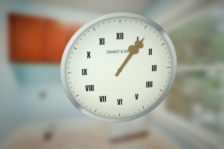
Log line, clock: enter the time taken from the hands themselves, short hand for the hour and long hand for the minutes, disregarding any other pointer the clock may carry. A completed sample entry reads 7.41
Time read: 1.06
